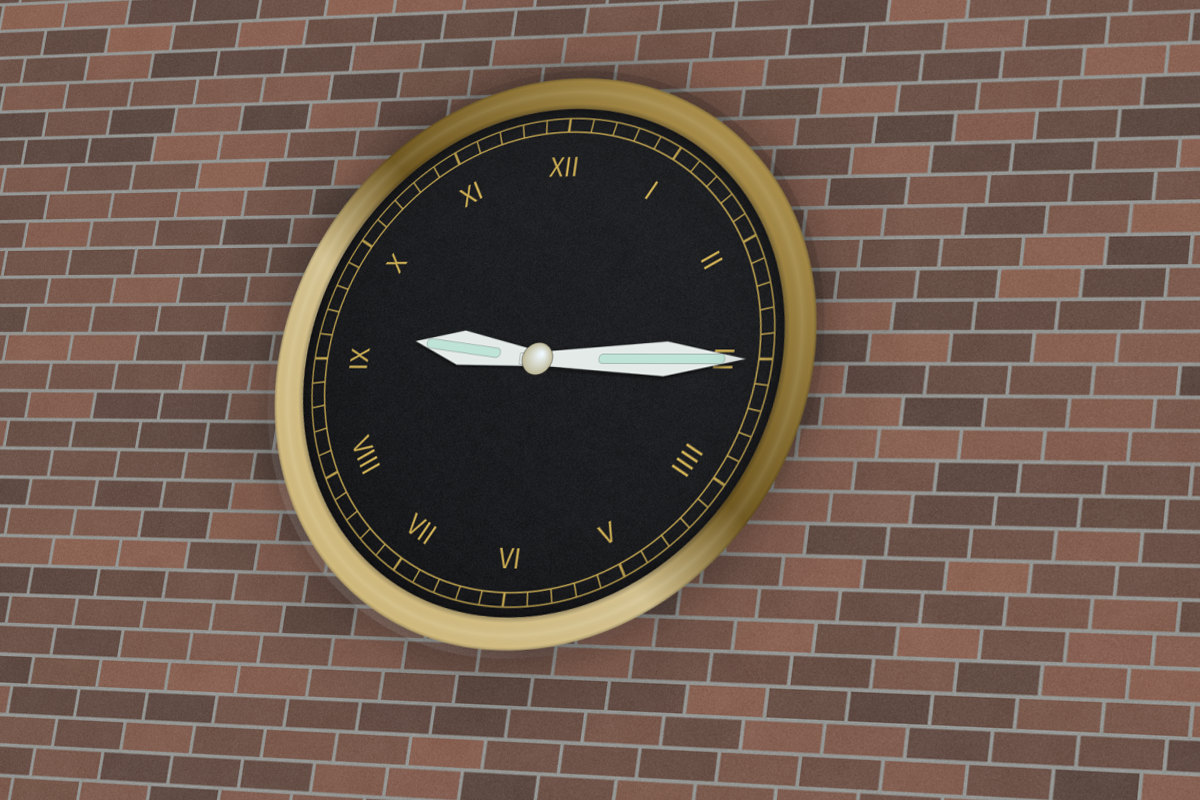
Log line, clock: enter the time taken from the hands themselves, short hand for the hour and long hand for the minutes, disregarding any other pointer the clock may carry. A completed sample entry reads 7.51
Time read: 9.15
